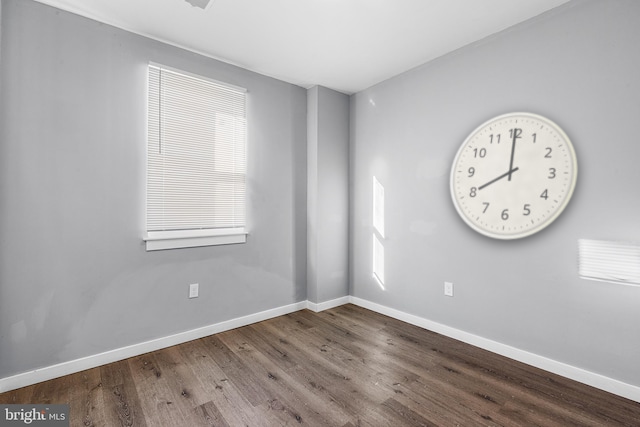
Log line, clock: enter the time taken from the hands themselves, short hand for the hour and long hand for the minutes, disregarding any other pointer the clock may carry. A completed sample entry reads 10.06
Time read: 8.00
